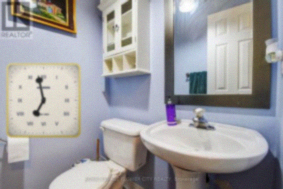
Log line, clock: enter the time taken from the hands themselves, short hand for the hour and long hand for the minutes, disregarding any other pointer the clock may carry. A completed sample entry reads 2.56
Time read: 6.58
